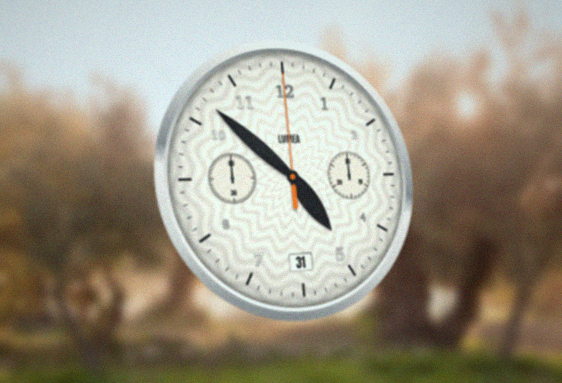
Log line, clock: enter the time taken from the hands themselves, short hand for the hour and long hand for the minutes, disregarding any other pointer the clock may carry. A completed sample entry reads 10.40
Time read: 4.52
